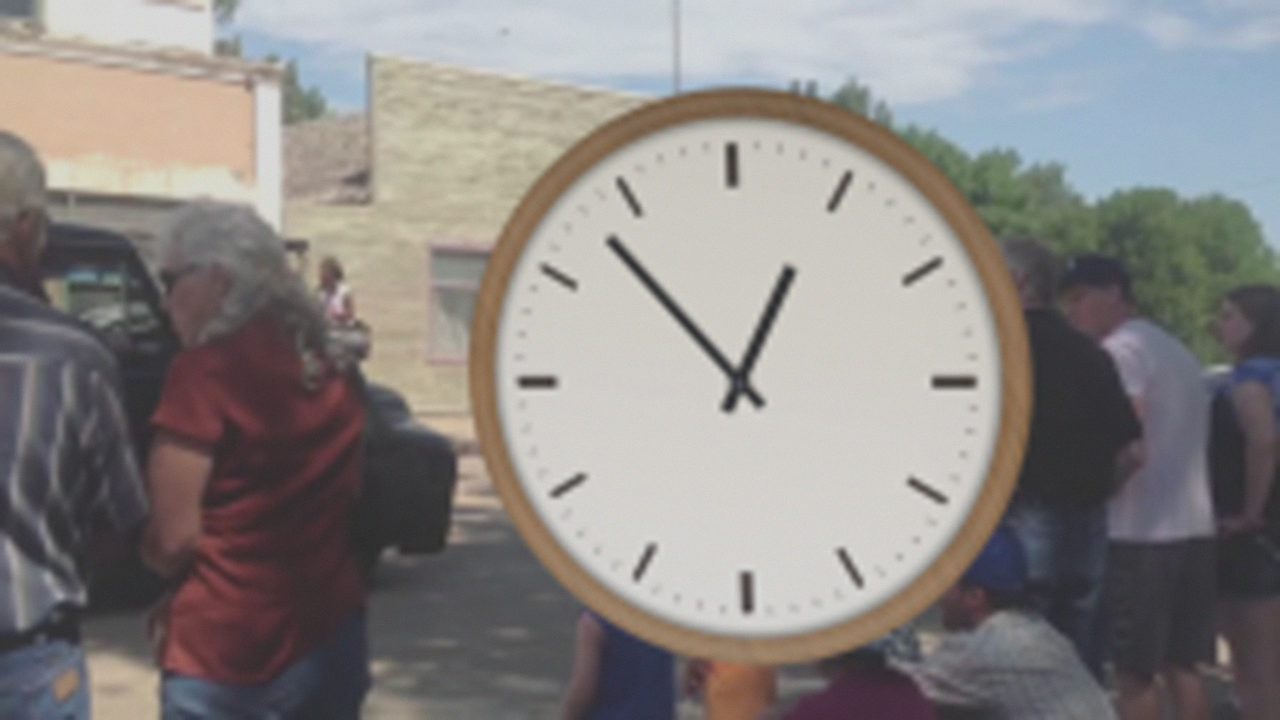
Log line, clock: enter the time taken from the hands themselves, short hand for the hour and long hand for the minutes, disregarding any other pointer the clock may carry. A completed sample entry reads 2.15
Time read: 12.53
